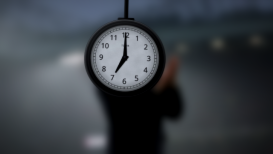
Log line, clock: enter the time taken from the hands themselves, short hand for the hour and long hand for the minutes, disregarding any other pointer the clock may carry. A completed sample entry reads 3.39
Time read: 7.00
